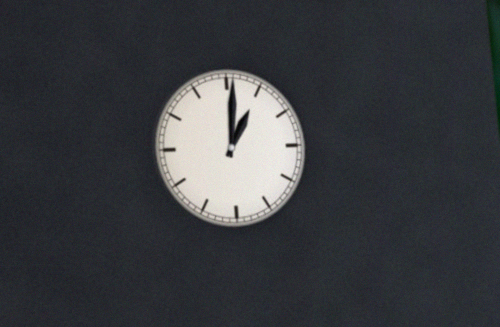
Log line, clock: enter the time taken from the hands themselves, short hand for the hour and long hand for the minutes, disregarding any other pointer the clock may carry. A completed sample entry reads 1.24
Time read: 1.01
